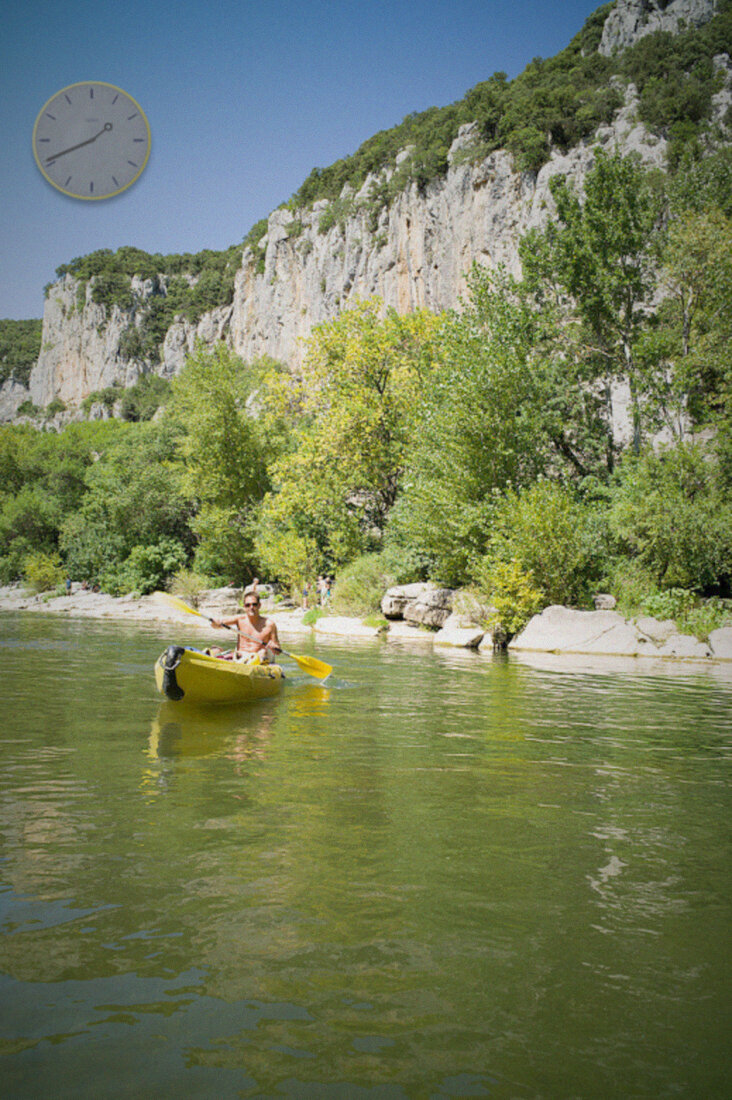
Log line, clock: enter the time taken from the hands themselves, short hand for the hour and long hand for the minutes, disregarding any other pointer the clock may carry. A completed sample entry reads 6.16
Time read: 1.41
